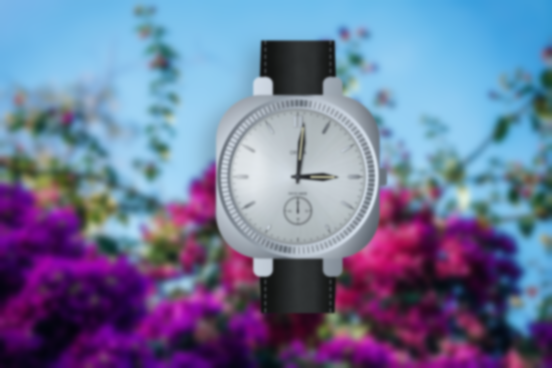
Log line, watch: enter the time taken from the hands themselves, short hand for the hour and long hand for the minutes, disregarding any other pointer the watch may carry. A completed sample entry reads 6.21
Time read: 3.01
